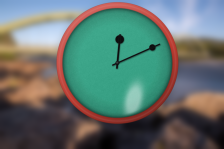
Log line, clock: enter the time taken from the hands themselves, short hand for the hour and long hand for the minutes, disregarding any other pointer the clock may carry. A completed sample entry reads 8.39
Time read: 12.11
